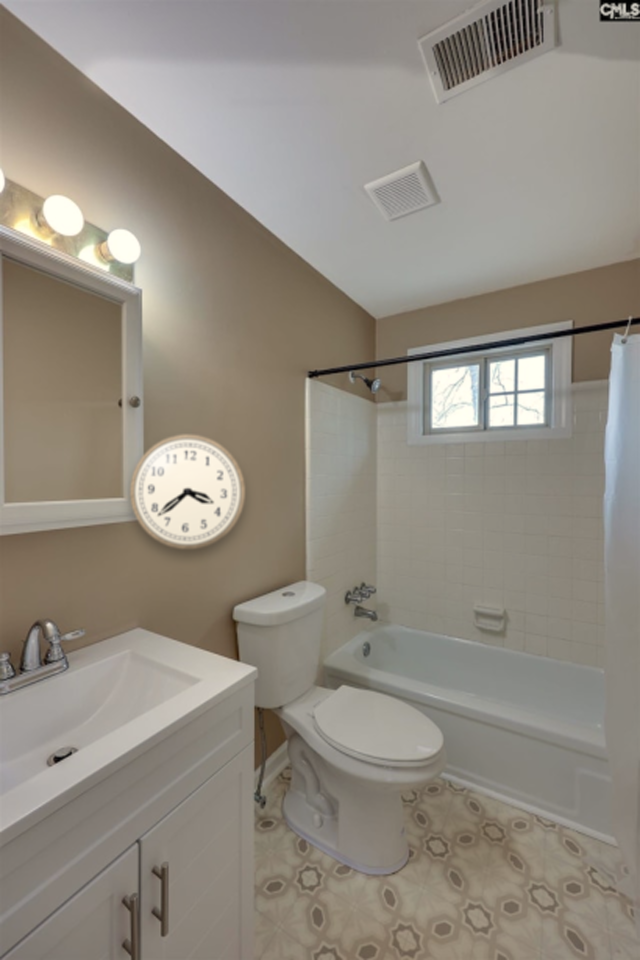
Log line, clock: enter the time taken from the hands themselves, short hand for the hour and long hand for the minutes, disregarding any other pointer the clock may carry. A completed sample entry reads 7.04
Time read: 3.38
